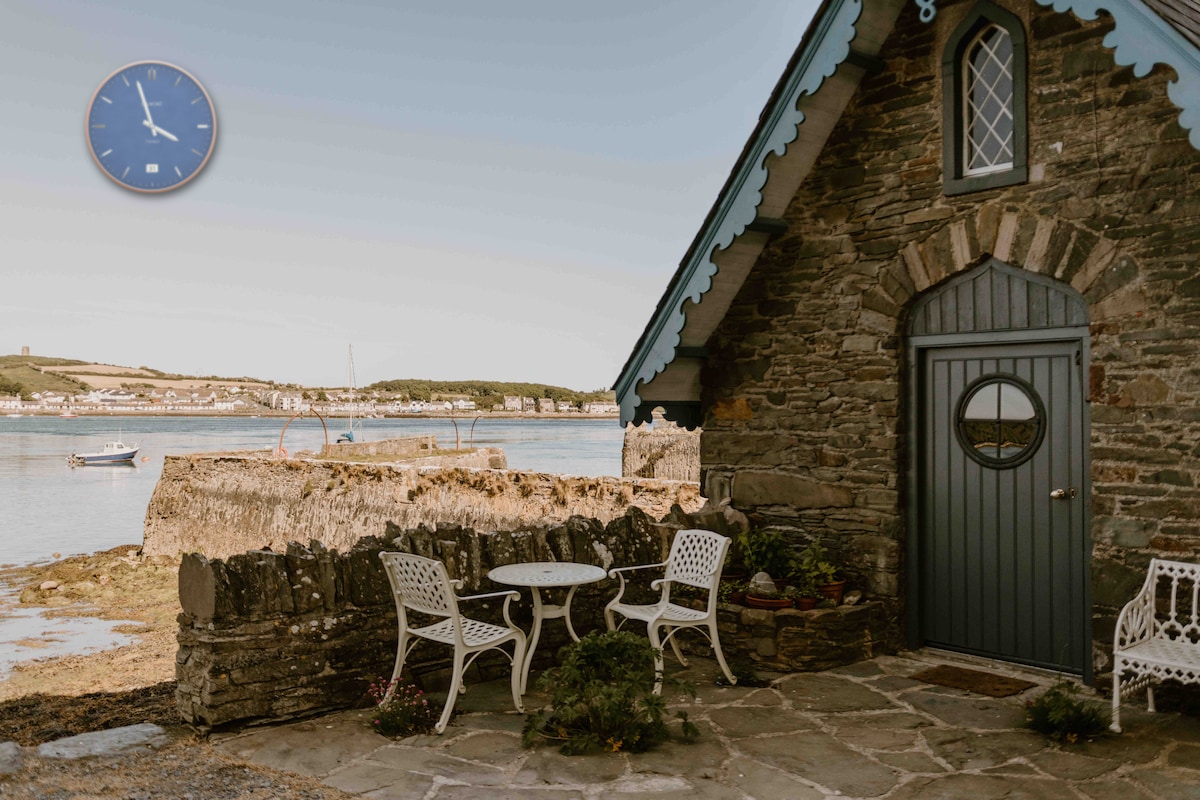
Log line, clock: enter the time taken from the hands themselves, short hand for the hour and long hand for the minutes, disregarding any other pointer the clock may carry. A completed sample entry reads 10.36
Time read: 3.57
